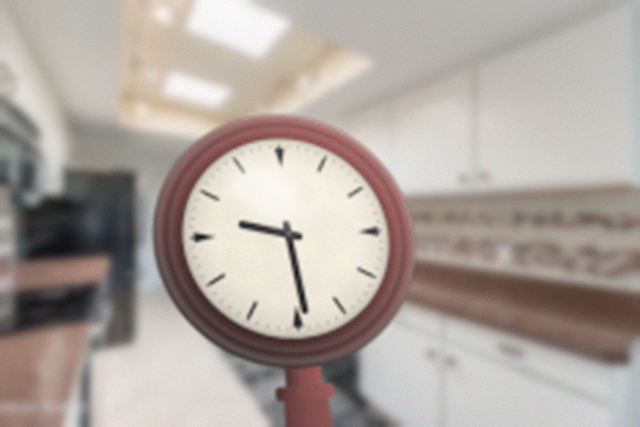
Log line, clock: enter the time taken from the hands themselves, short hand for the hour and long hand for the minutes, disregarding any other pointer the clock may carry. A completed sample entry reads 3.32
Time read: 9.29
